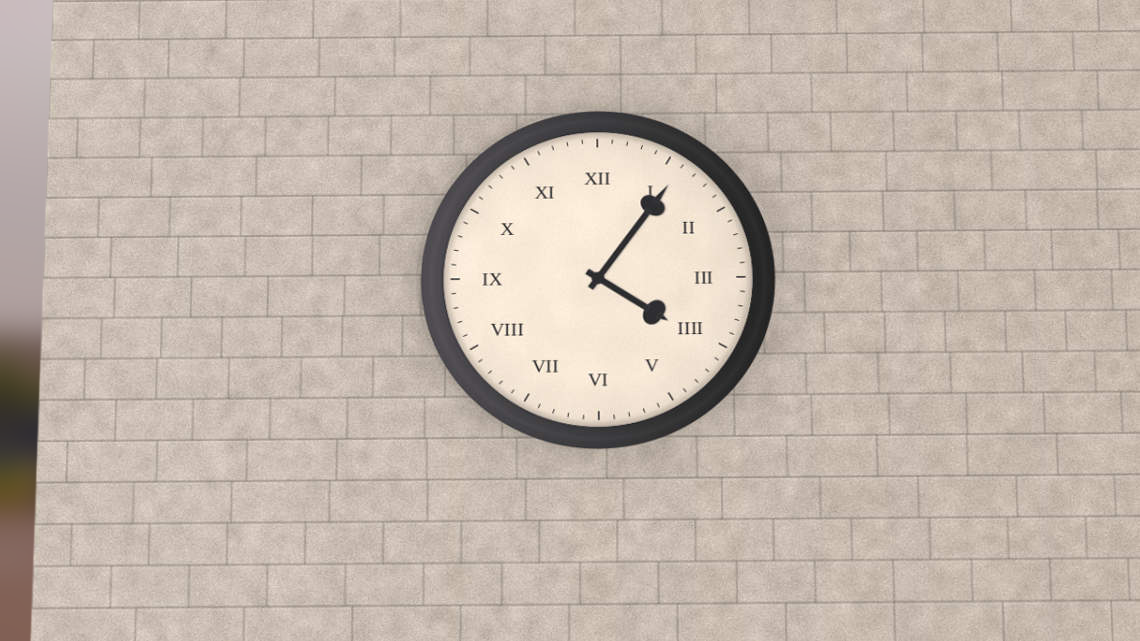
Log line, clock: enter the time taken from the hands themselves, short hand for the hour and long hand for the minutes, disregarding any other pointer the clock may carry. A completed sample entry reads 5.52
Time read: 4.06
